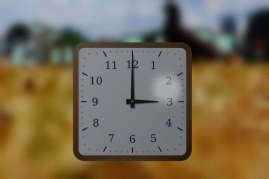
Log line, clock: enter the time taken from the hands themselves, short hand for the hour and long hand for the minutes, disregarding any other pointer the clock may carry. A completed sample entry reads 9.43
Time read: 3.00
